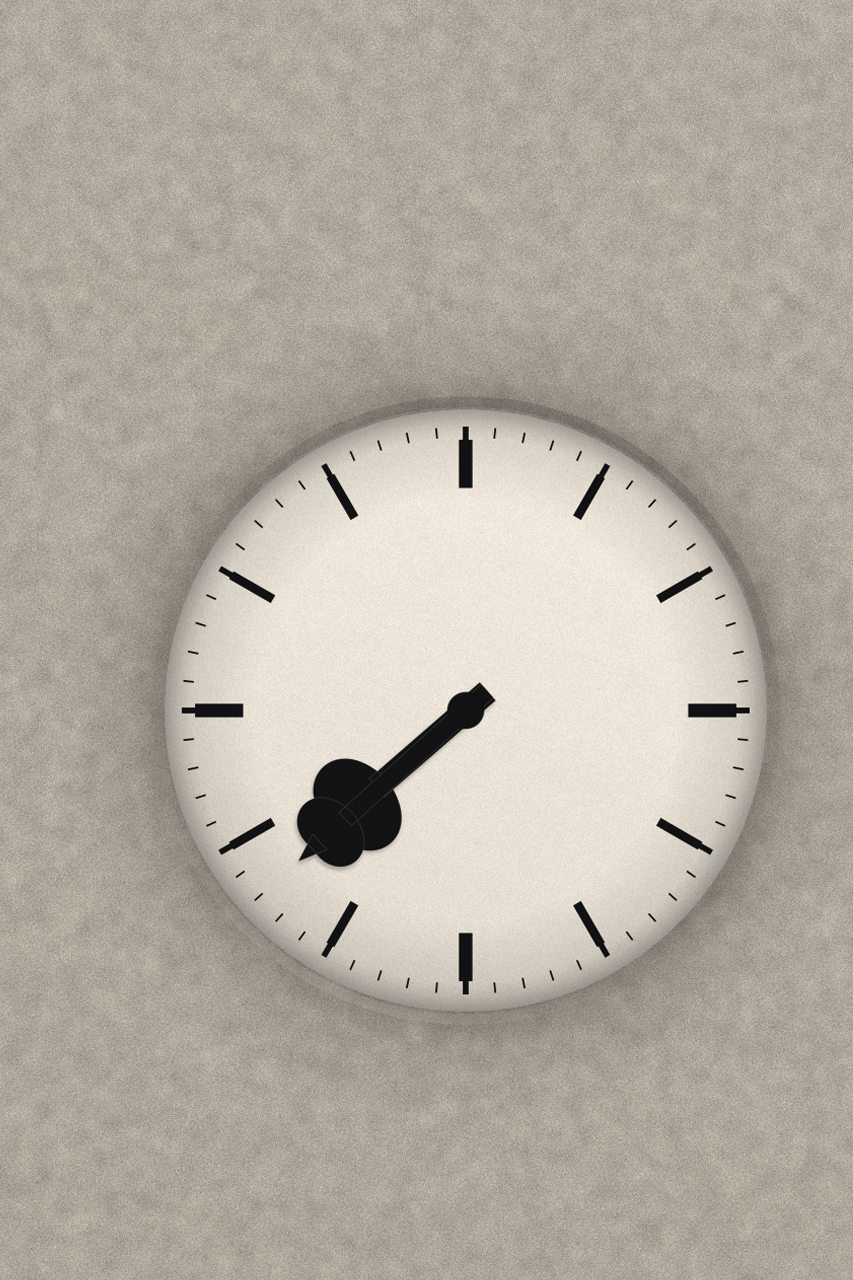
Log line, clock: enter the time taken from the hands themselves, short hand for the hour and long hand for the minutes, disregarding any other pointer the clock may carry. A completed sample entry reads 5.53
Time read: 7.38
